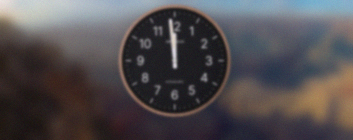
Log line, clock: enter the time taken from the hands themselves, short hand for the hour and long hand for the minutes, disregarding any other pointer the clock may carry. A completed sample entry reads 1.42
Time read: 11.59
